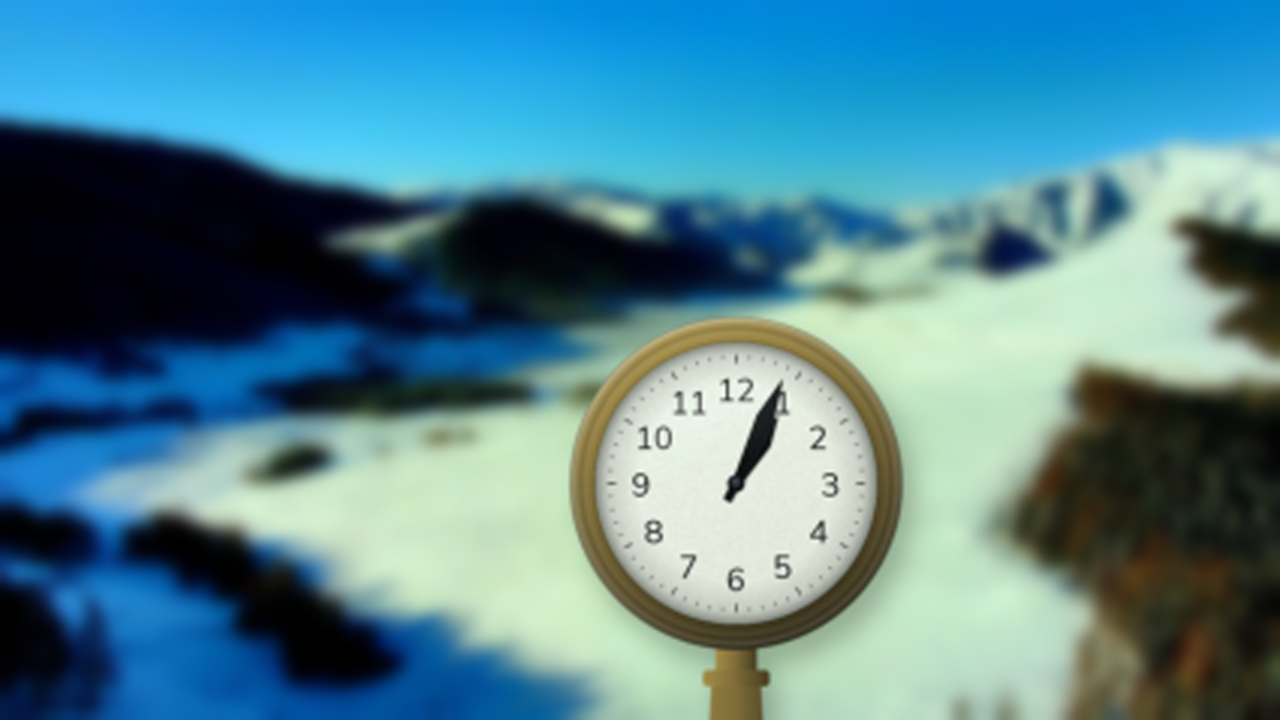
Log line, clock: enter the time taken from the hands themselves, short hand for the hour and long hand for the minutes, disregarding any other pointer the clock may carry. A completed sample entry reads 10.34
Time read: 1.04
